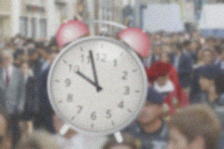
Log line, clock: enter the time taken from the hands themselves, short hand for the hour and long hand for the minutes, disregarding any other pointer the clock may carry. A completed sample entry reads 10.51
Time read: 9.57
